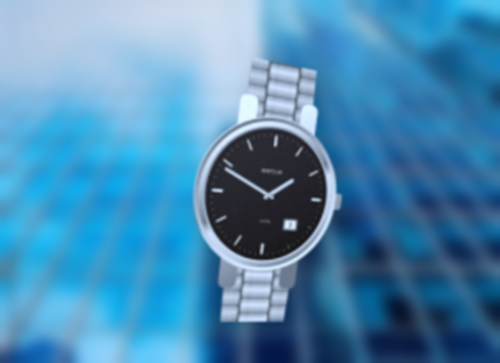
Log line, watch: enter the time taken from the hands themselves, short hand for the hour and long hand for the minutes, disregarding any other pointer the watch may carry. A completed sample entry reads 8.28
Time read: 1.49
